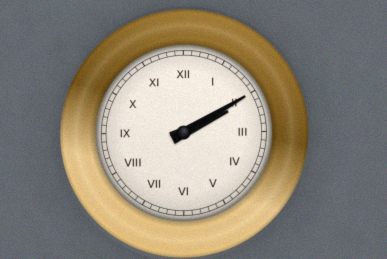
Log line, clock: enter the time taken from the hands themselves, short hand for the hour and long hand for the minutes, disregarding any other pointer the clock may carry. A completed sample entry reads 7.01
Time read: 2.10
